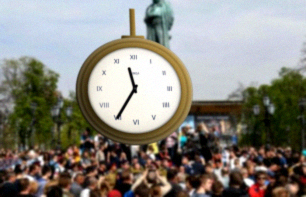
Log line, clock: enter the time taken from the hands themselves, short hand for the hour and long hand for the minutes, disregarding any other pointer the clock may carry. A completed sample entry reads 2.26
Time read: 11.35
